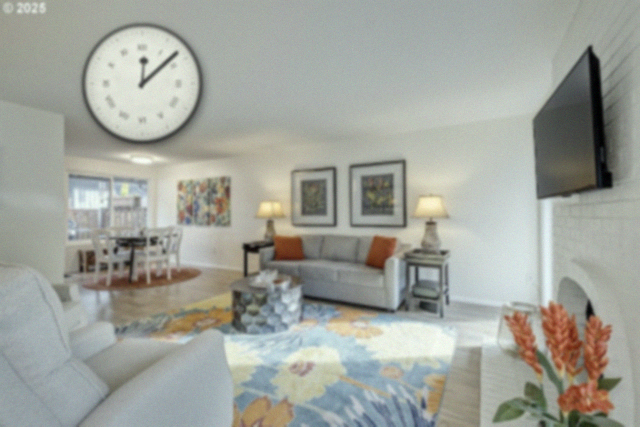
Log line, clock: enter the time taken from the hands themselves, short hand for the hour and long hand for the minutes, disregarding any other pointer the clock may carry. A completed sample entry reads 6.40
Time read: 12.08
